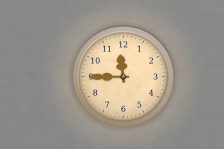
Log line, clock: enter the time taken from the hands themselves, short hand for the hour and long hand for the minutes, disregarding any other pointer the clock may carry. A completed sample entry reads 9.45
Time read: 11.45
